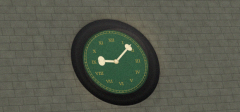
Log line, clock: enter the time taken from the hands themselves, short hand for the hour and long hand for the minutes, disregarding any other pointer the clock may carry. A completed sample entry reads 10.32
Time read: 9.08
